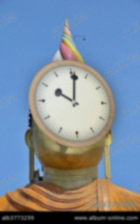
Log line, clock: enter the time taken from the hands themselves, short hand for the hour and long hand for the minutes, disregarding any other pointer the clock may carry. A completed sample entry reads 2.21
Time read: 10.01
